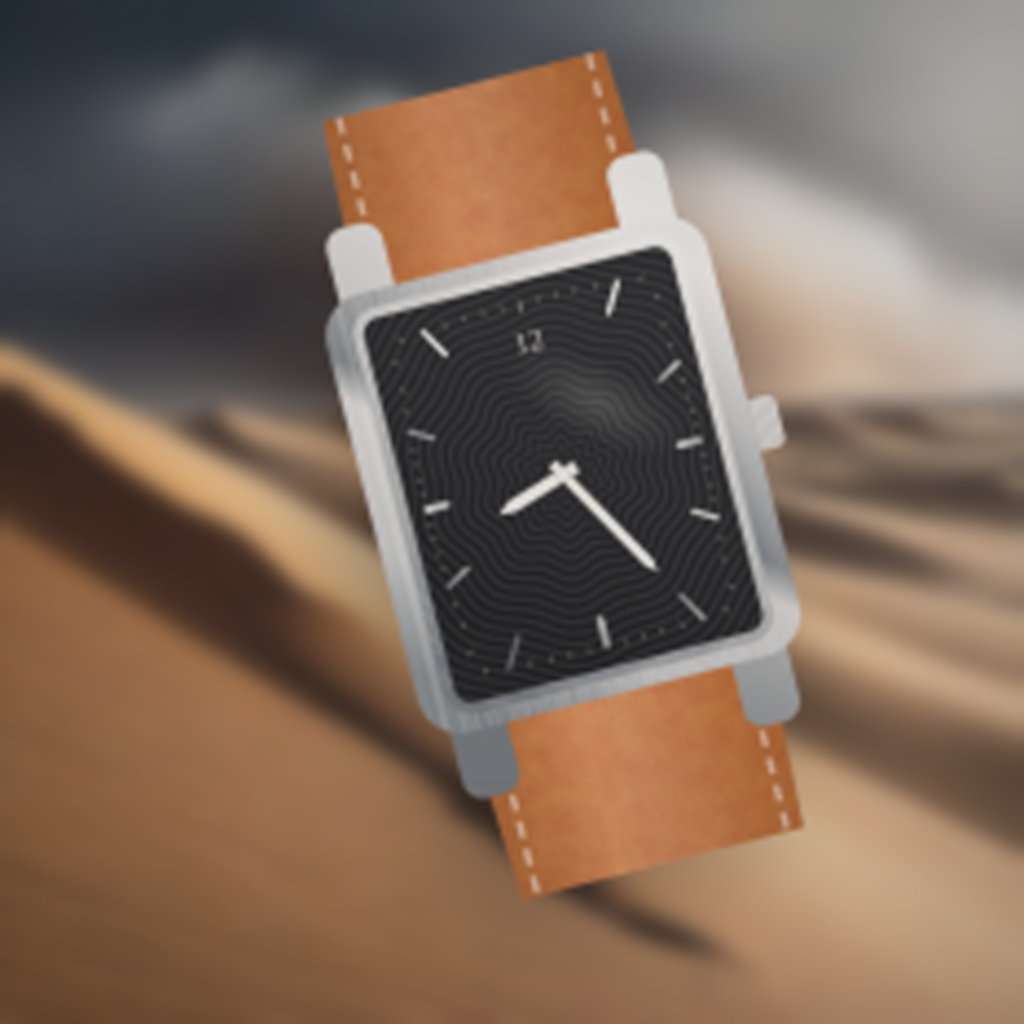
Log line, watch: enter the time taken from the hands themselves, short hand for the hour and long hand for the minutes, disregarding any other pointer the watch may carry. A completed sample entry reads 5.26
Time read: 8.25
